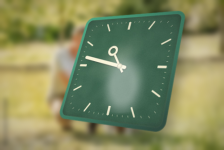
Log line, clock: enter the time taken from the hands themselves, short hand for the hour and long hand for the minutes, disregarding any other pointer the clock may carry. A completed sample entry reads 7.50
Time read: 10.47
